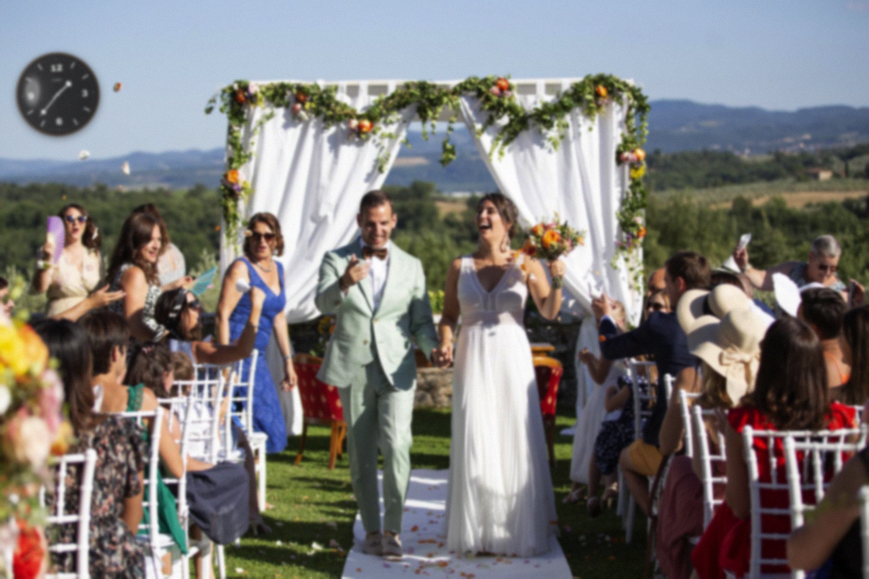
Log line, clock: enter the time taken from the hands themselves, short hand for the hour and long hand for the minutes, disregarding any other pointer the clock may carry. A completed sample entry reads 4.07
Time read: 1.37
